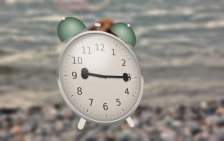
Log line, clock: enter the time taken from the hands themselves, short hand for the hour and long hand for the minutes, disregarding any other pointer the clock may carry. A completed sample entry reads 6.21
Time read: 9.15
